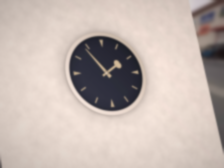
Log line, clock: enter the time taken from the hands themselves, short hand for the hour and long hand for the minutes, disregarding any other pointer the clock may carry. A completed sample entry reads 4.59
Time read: 1.54
